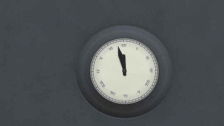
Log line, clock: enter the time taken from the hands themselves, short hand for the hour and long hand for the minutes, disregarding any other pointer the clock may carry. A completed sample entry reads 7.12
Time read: 11.58
